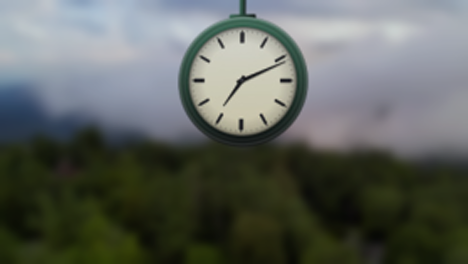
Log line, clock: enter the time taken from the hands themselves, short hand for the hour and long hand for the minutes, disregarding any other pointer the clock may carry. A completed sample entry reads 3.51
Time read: 7.11
